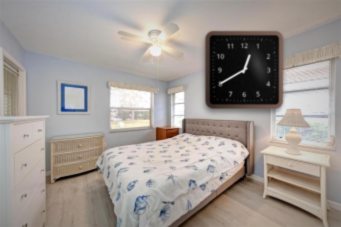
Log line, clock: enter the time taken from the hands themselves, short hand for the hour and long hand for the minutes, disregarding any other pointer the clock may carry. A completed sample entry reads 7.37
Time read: 12.40
